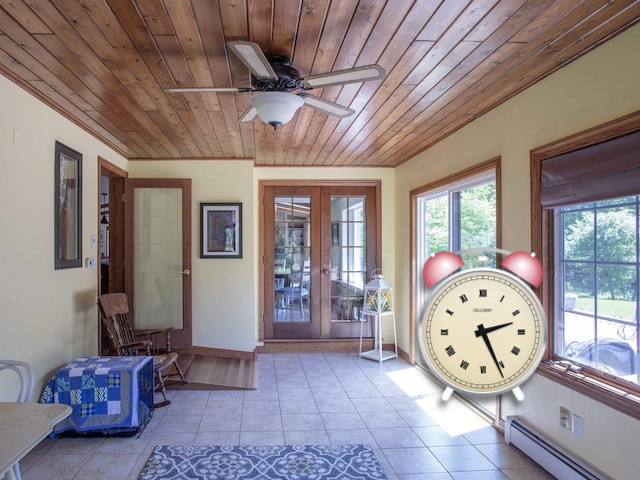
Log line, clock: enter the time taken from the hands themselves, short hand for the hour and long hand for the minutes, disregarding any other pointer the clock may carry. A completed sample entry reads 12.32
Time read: 2.26
